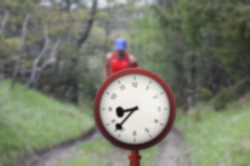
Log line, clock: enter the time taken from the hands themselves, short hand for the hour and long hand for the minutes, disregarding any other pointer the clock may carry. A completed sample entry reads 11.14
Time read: 8.37
